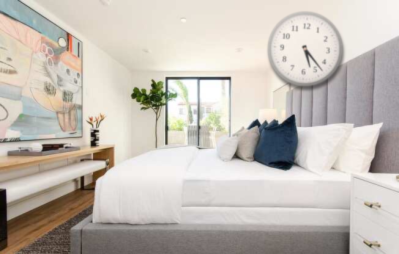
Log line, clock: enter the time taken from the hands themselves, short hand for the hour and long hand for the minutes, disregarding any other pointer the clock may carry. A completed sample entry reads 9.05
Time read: 5.23
